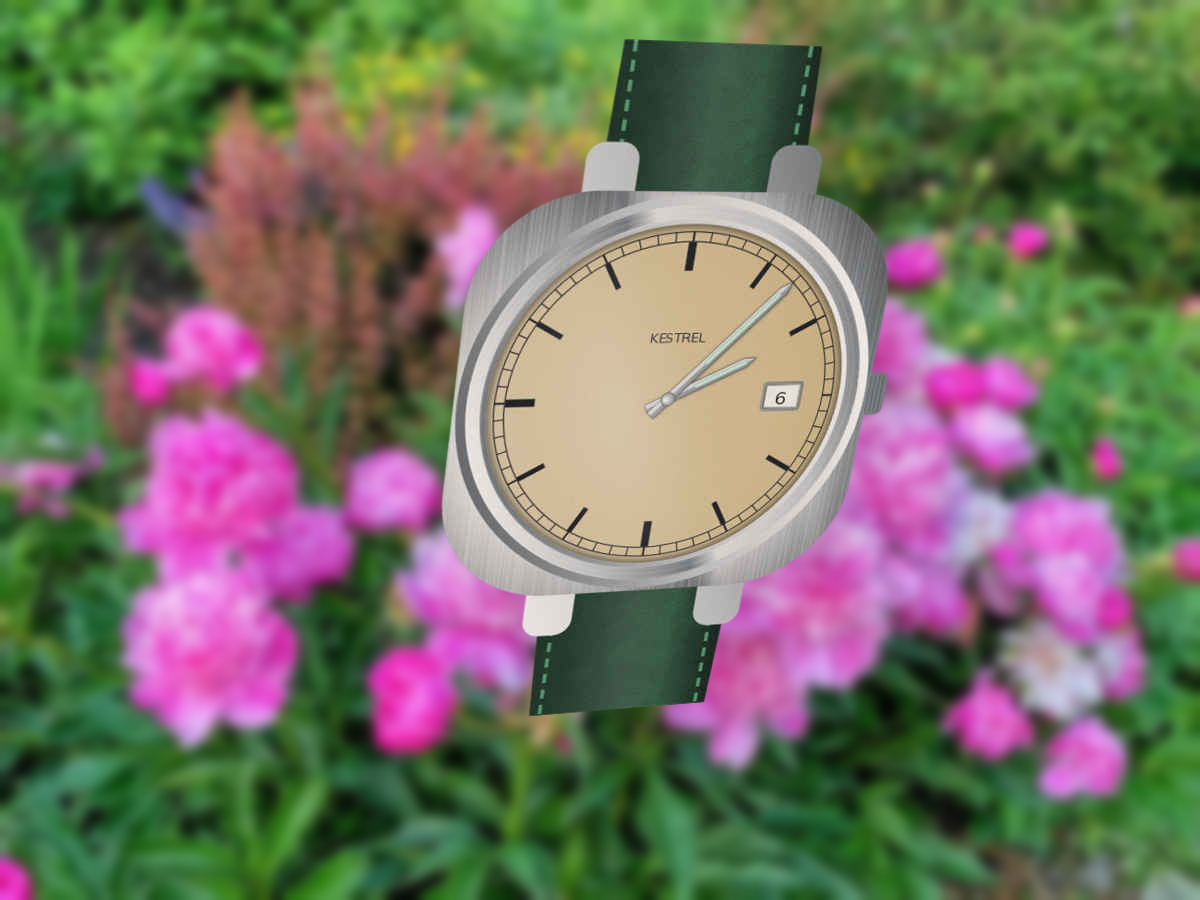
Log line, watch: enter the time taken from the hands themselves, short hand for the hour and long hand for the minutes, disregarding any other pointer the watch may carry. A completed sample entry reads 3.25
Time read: 2.07
